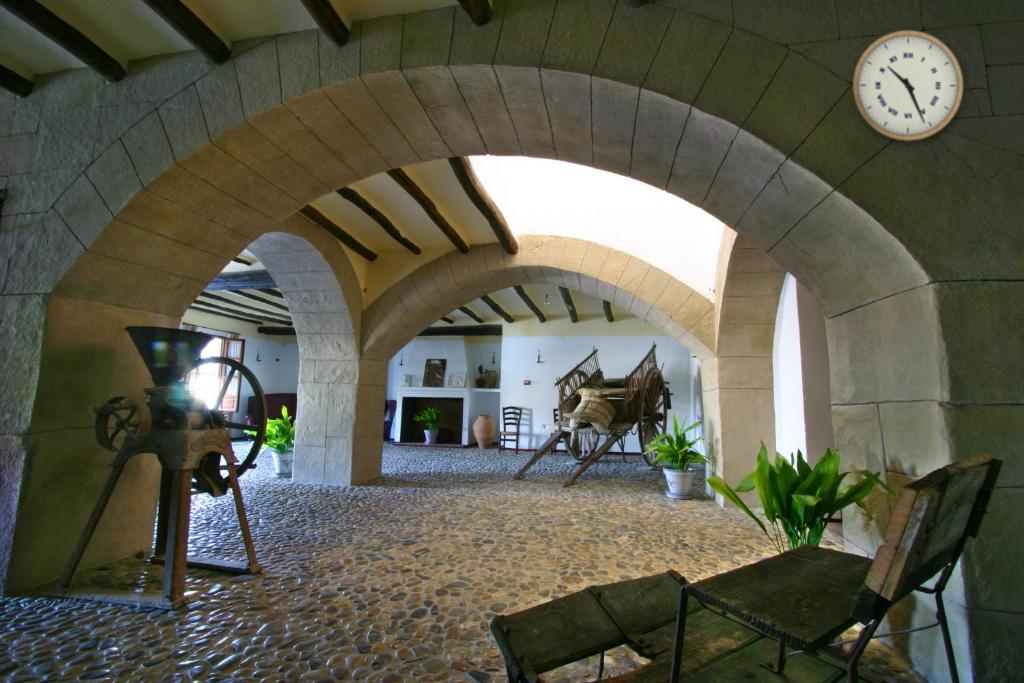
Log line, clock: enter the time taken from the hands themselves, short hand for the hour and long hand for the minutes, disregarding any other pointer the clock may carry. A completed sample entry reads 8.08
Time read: 10.26
